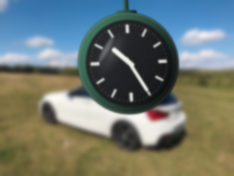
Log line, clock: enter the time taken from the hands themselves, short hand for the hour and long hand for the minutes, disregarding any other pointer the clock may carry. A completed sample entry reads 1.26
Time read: 10.25
